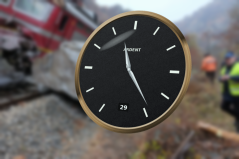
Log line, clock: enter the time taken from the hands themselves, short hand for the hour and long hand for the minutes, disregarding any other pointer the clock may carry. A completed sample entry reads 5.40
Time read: 11.24
